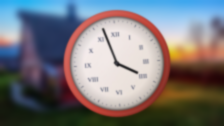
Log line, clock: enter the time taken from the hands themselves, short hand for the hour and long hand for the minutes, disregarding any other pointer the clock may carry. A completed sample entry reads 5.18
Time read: 3.57
